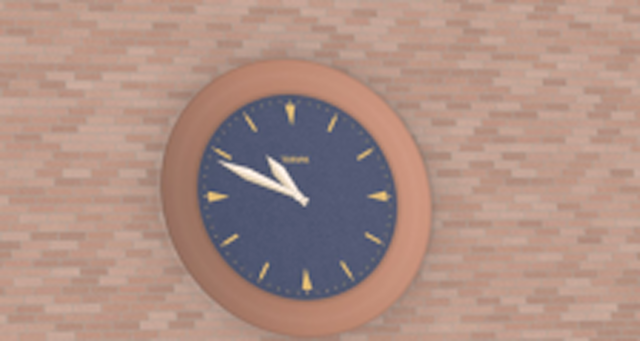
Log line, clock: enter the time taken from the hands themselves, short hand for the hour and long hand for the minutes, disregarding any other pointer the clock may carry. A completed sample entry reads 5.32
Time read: 10.49
